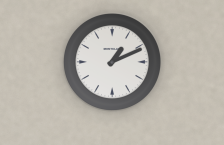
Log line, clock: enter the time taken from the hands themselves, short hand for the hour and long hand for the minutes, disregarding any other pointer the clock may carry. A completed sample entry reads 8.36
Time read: 1.11
